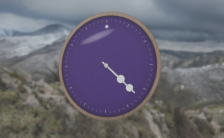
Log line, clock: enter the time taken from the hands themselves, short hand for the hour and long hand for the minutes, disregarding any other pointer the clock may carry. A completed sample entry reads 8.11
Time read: 4.22
